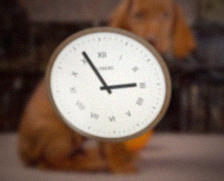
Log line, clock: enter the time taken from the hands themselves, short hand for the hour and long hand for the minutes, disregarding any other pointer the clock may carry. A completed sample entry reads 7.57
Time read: 2.56
